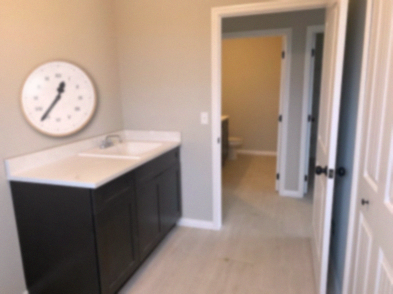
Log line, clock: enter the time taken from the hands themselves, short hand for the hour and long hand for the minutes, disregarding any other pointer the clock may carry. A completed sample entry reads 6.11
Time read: 12.36
